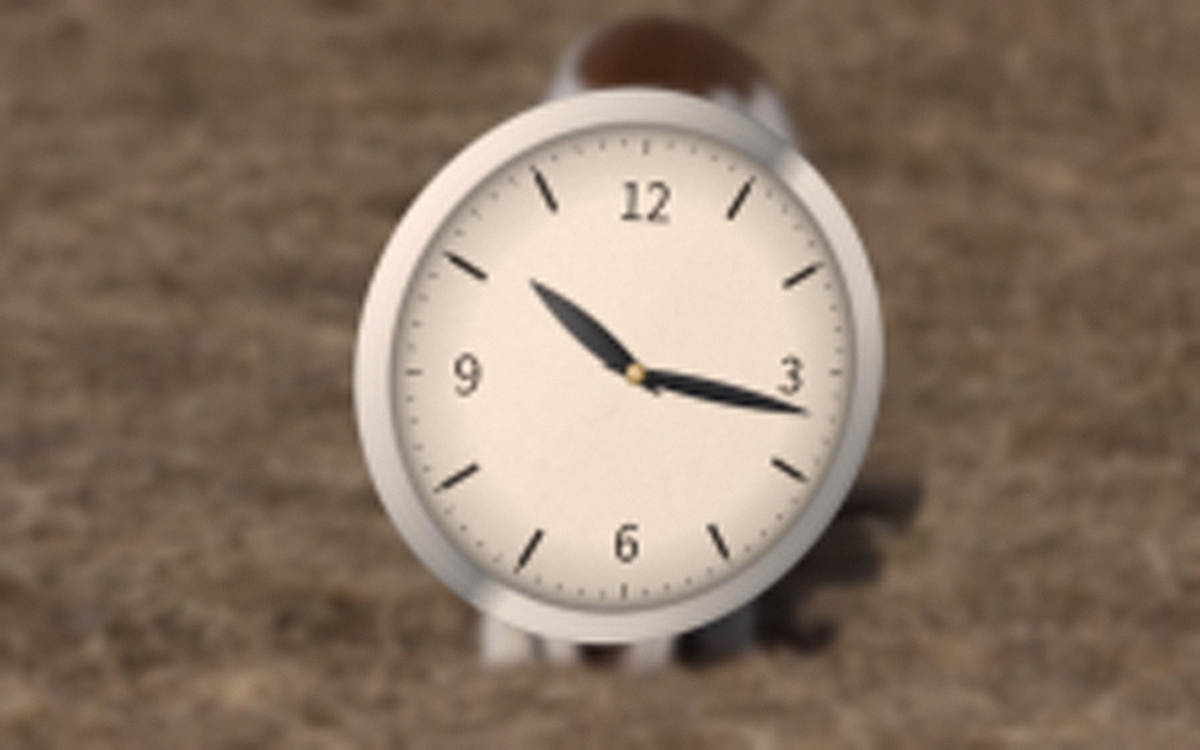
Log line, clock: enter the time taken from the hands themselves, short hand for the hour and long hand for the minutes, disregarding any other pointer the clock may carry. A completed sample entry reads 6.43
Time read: 10.17
